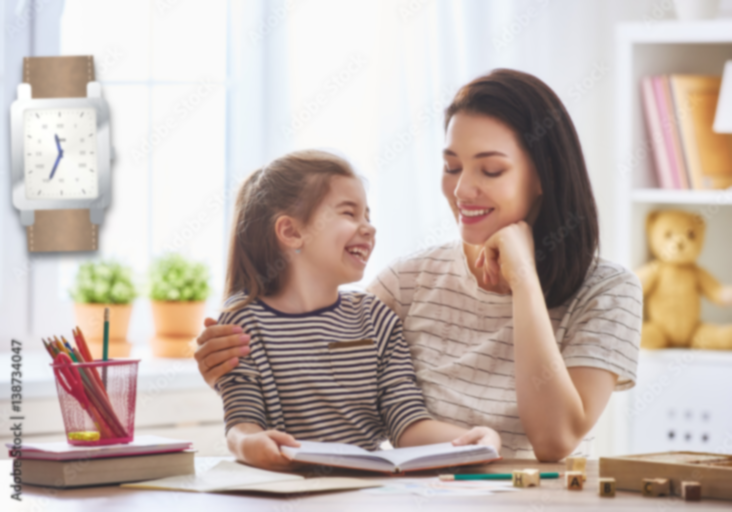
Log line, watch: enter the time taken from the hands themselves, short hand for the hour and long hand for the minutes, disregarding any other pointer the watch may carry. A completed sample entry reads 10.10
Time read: 11.34
